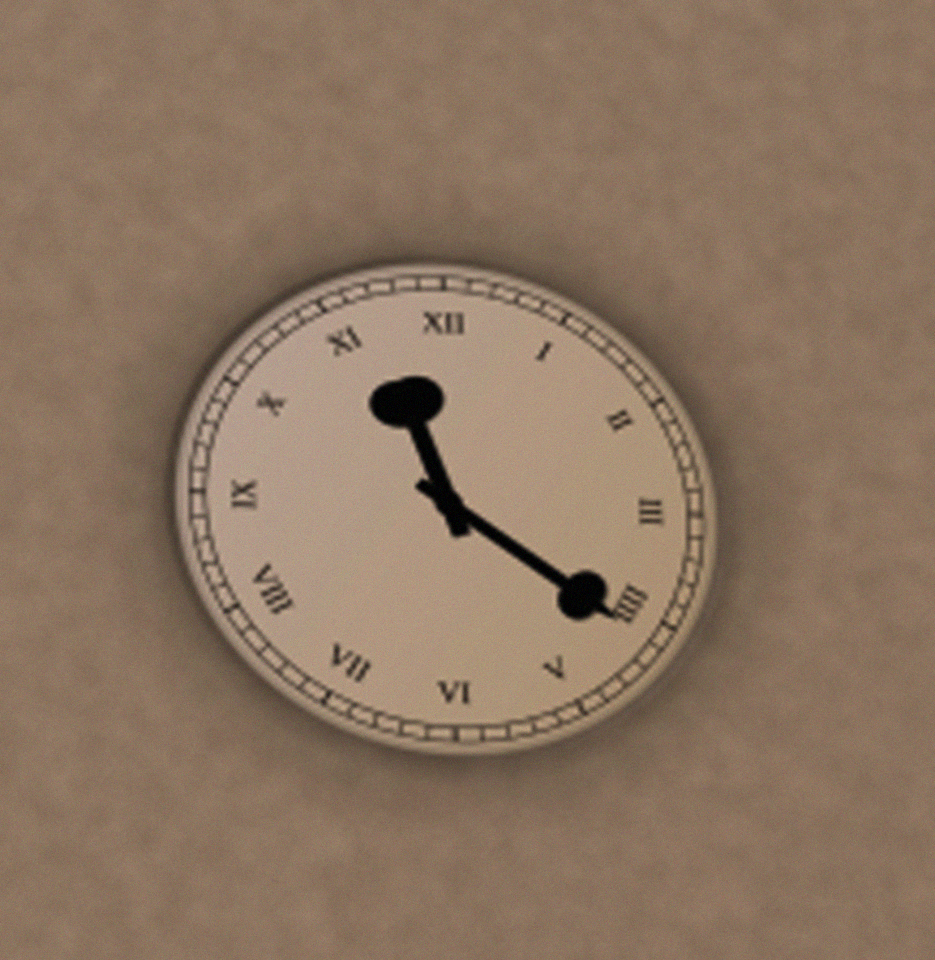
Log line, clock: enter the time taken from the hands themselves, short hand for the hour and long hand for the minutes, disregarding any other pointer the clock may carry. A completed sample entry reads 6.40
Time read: 11.21
